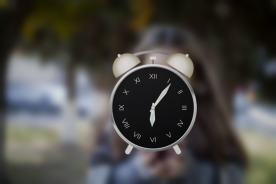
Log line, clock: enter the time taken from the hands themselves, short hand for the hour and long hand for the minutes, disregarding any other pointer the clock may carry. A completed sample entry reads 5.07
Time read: 6.06
